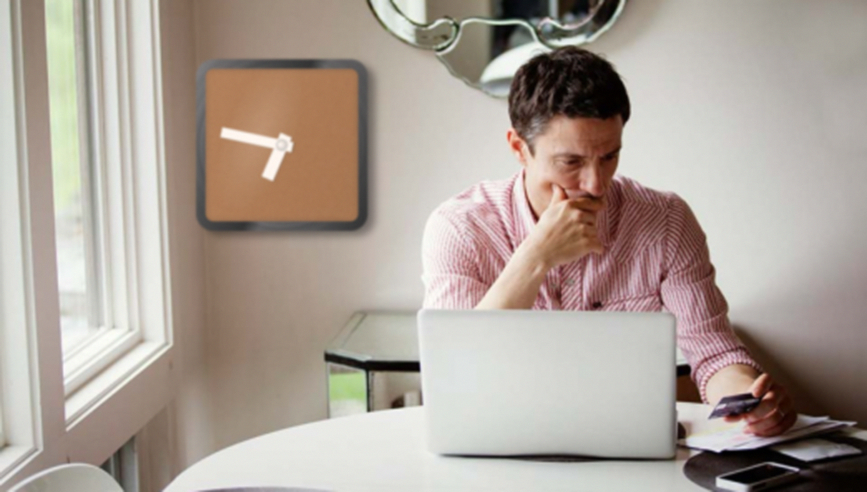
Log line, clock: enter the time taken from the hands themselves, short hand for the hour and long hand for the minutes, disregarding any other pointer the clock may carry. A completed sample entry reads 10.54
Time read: 6.47
